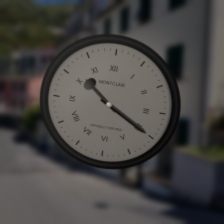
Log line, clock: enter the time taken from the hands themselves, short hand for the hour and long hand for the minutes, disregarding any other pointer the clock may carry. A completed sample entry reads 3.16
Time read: 10.20
